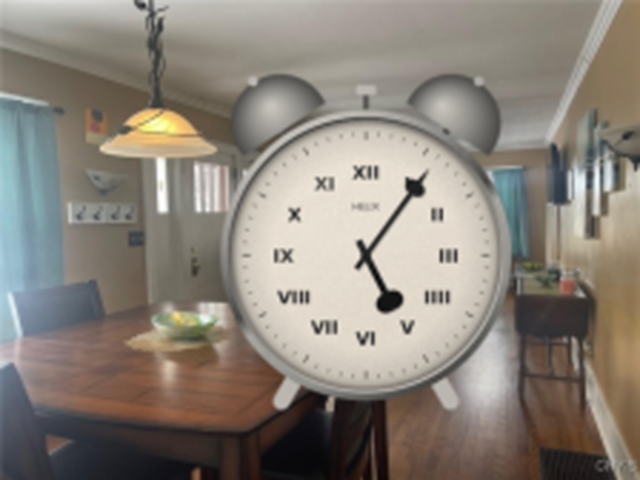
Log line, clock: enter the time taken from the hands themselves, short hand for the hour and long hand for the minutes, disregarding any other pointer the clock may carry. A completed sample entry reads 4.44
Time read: 5.06
